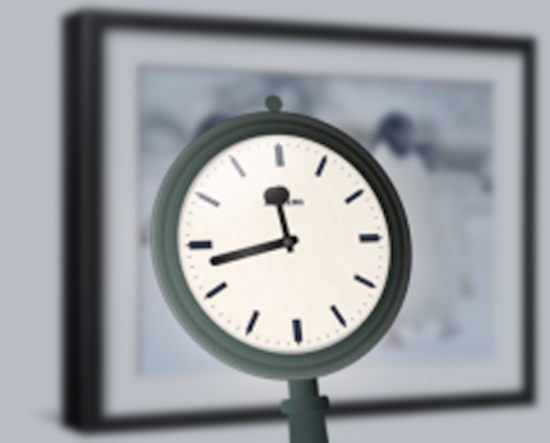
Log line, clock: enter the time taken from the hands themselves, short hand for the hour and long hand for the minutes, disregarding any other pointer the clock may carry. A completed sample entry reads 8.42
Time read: 11.43
